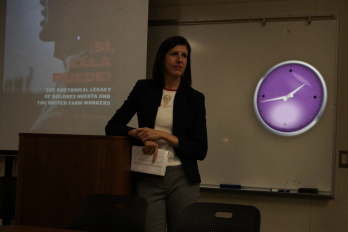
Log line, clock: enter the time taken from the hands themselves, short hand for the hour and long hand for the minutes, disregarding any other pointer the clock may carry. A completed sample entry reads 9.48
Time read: 1.43
